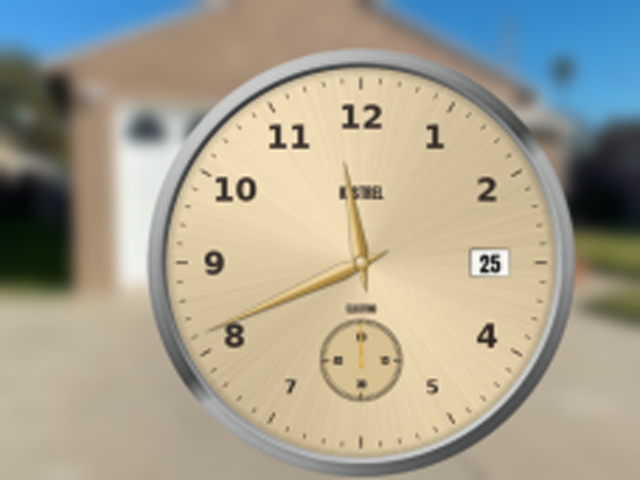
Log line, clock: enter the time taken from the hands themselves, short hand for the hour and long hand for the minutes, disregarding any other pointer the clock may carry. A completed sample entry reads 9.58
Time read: 11.41
